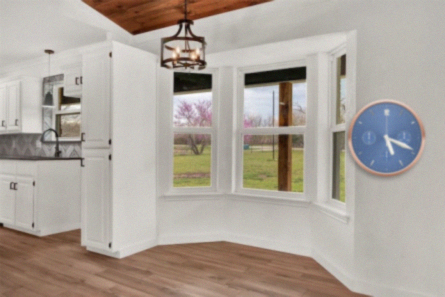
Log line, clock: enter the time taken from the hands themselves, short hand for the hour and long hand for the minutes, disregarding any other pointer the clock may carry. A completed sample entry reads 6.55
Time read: 5.19
